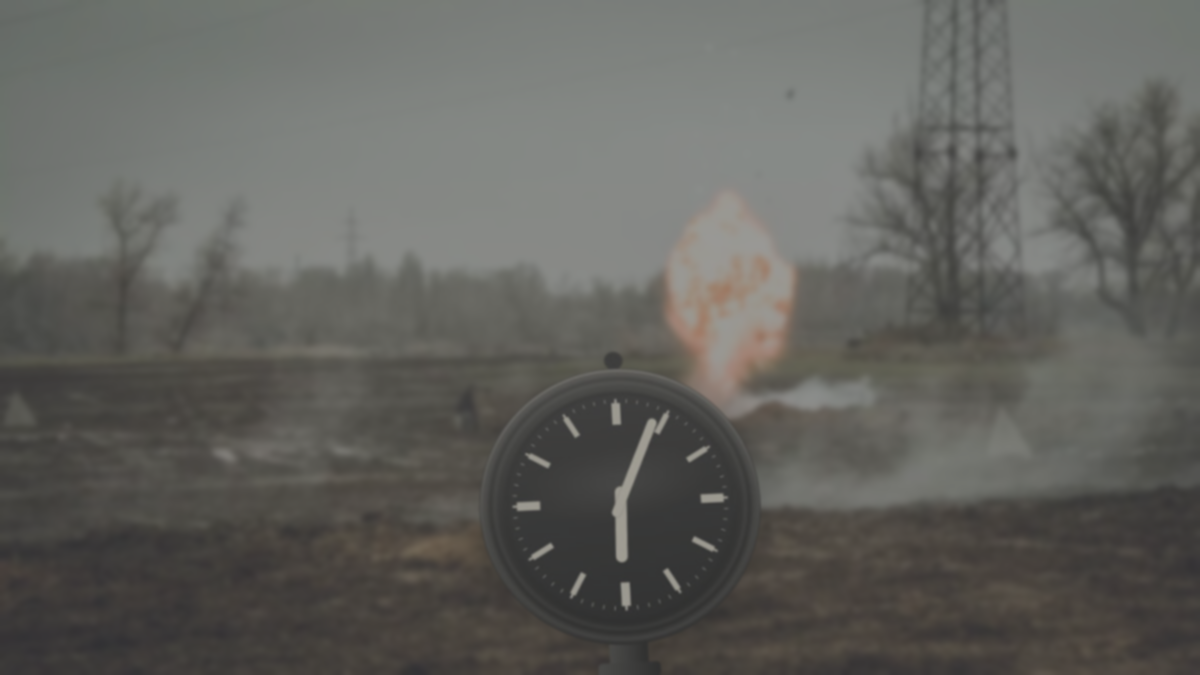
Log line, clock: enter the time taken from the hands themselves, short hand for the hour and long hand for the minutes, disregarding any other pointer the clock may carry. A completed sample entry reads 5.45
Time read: 6.04
